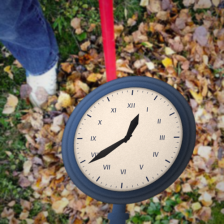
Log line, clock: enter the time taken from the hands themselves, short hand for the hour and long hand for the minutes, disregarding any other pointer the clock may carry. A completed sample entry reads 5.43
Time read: 12.39
